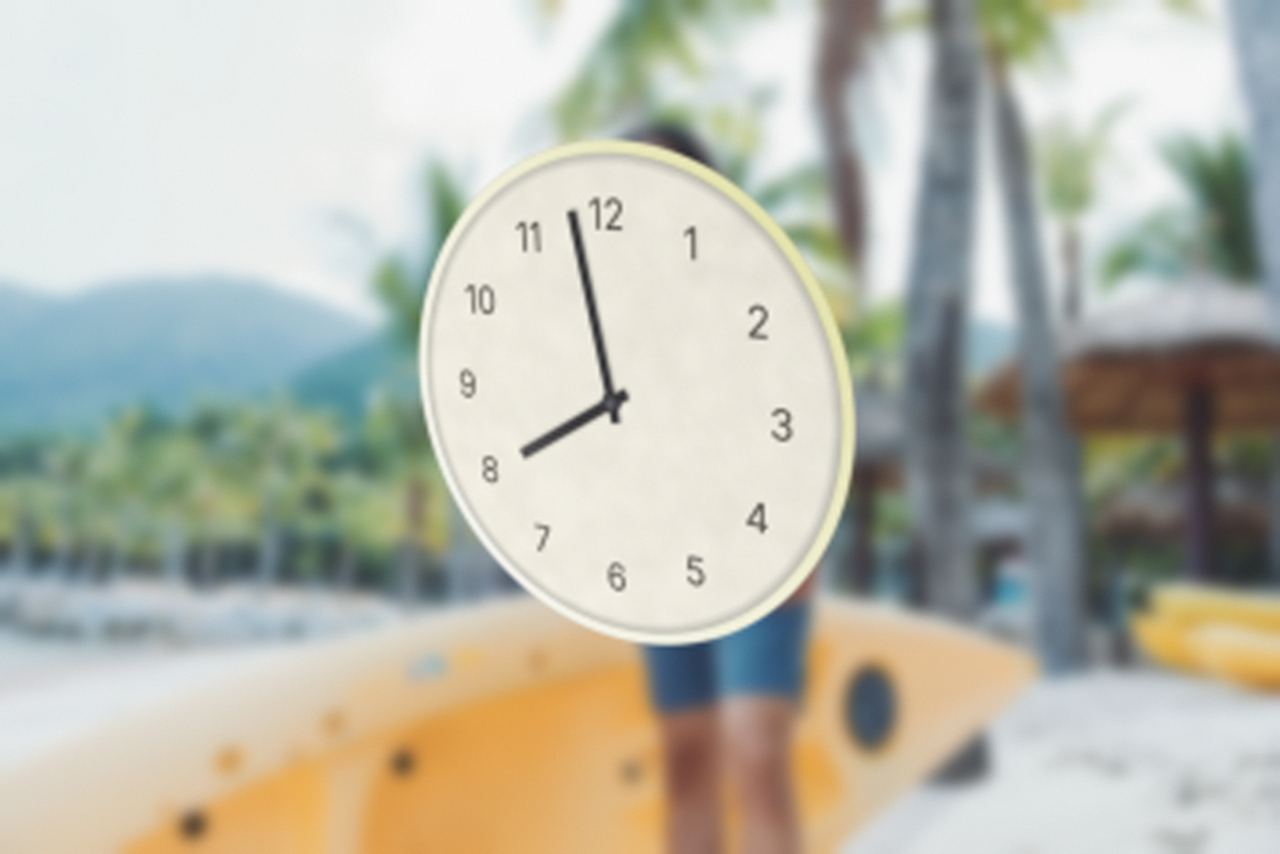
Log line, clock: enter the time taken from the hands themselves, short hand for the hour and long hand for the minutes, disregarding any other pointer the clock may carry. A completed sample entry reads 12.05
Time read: 7.58
